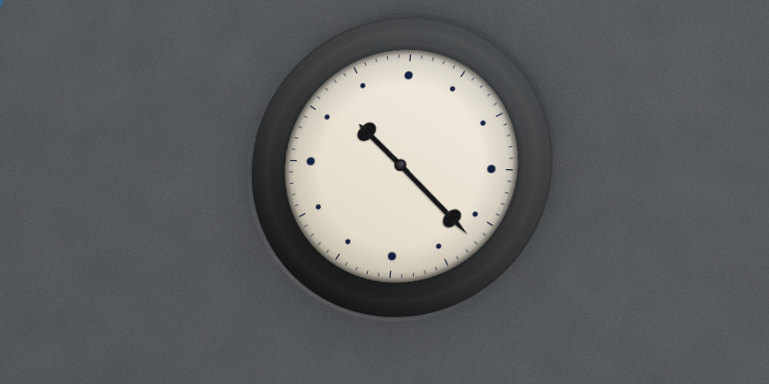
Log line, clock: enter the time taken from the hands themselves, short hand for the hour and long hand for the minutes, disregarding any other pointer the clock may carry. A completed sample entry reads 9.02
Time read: 10.22
